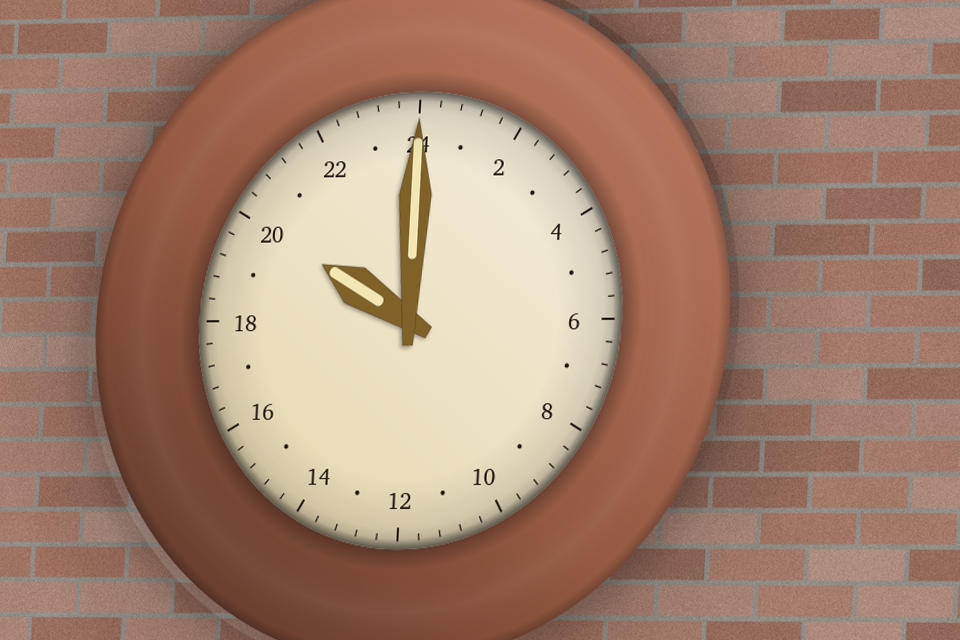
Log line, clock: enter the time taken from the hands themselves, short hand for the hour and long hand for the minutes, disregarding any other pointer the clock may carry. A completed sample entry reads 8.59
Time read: 20.00
